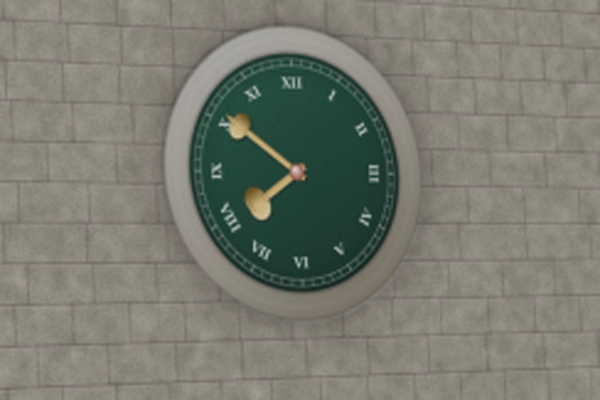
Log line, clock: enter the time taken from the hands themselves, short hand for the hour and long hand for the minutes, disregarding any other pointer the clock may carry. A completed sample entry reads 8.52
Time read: 7.51
